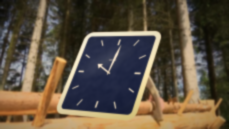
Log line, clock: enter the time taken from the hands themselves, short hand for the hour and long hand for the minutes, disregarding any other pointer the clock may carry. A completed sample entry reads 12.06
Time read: 10.01
